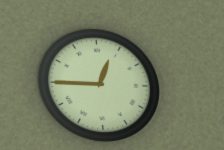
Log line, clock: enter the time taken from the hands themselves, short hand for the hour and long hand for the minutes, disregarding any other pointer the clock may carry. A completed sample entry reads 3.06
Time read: 12.45
